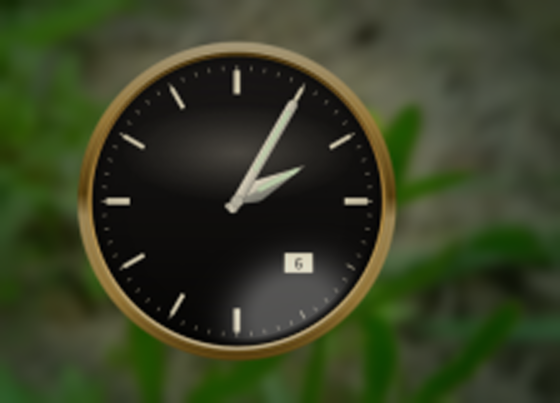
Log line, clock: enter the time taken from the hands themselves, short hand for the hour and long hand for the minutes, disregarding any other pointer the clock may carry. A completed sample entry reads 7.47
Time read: 2.05
